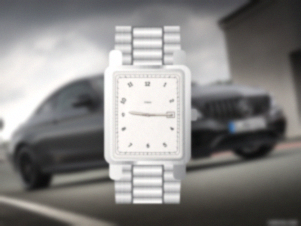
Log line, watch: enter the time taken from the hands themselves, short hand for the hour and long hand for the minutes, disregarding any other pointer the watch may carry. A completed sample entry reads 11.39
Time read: 9.15
